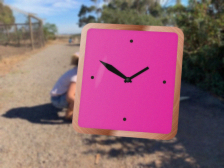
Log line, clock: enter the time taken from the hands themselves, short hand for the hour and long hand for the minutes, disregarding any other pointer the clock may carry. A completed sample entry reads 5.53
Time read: 1.50
